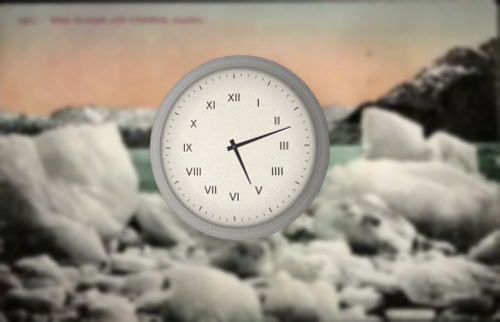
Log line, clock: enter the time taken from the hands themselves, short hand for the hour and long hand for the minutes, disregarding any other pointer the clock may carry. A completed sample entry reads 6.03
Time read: 5.12
